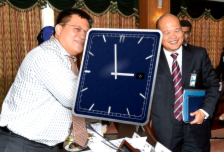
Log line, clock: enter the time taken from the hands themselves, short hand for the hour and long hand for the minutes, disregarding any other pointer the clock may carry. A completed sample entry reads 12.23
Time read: 2.58
